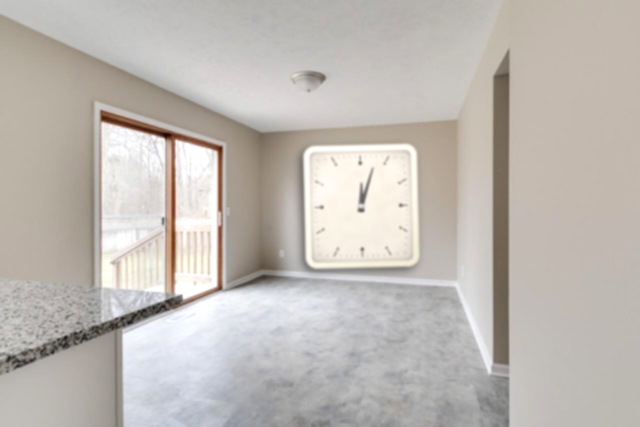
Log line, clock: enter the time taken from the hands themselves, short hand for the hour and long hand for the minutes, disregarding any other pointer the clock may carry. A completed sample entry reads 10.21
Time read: 12.03
